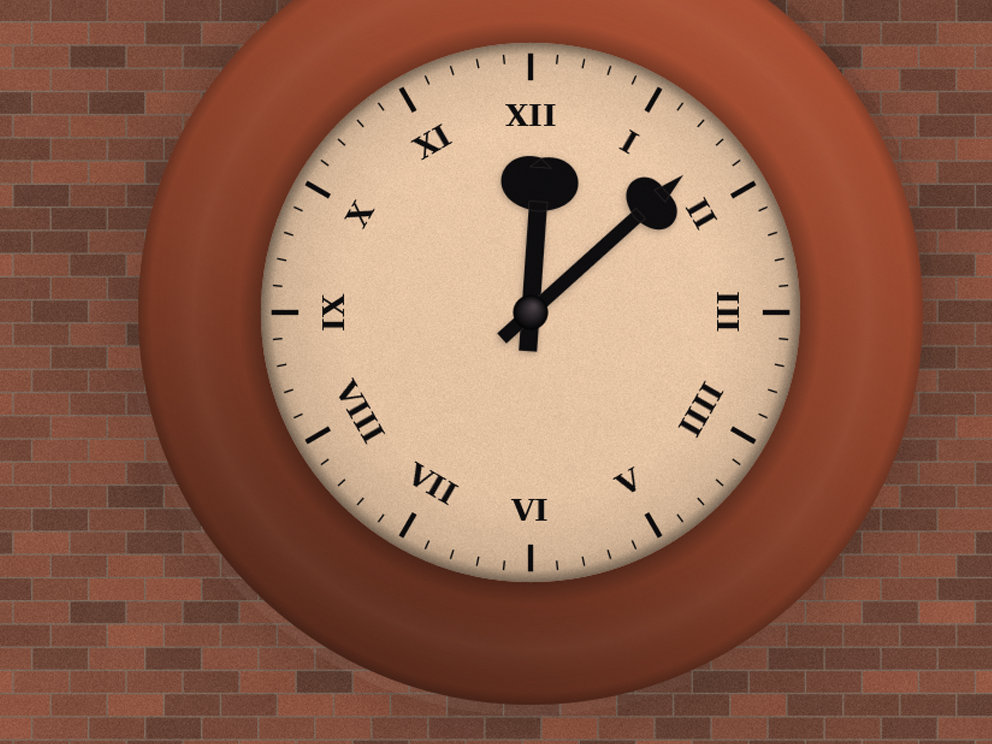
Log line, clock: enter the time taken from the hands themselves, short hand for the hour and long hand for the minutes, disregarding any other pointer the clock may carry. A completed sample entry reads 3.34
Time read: 12.08
